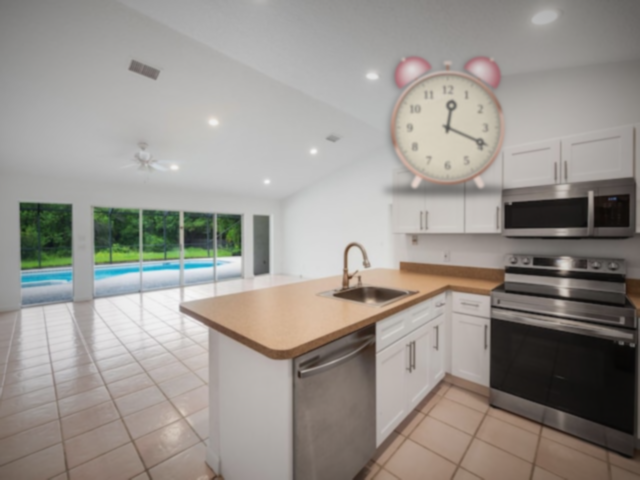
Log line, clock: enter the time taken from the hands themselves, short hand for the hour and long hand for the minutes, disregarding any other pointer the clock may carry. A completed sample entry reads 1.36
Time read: 12.19
